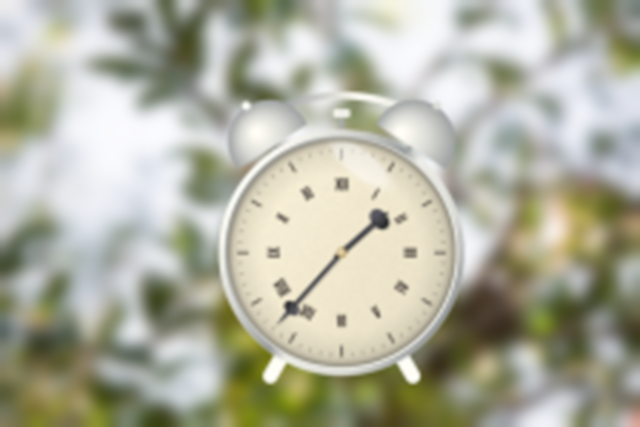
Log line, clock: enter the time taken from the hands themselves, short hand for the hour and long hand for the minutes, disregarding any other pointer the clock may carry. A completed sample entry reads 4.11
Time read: 1.37
